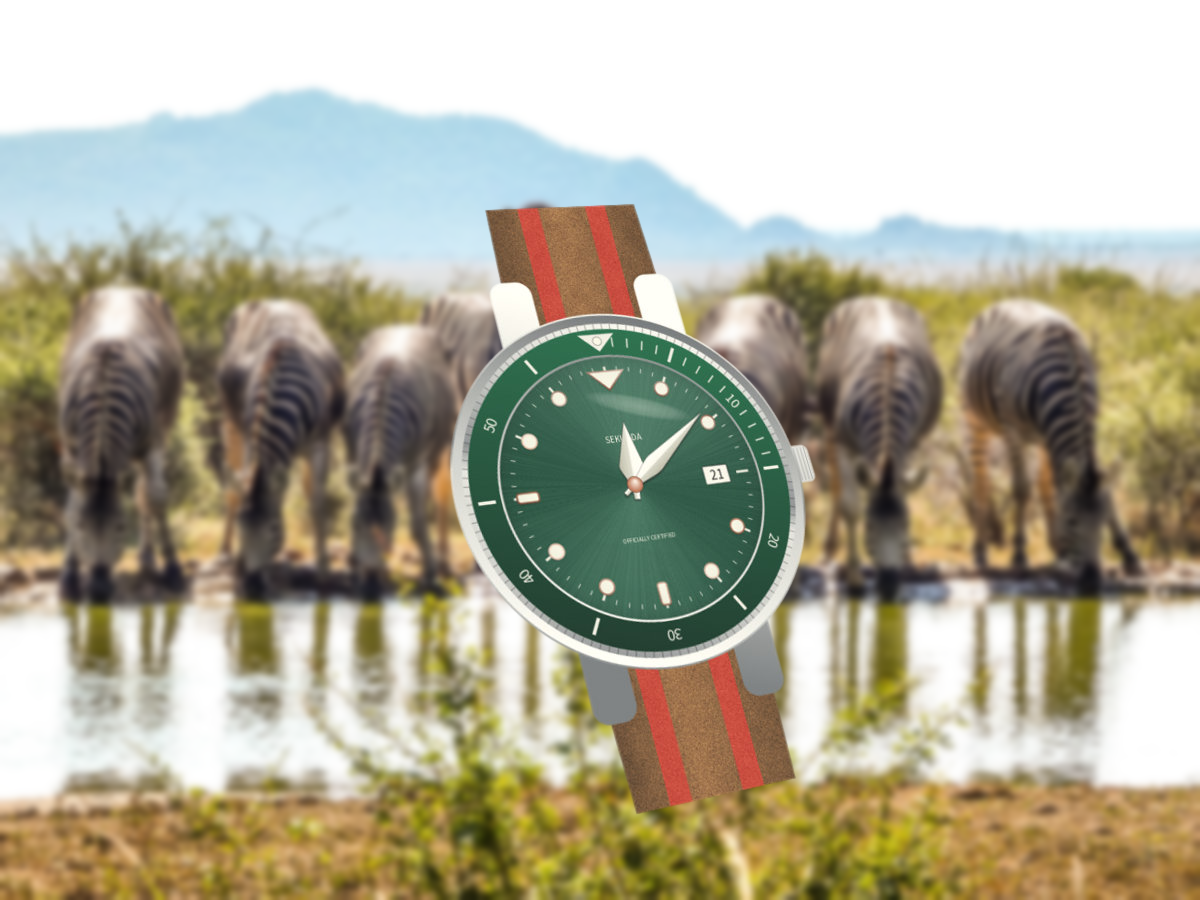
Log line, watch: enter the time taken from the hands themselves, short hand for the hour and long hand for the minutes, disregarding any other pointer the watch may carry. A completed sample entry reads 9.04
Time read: 12.09
